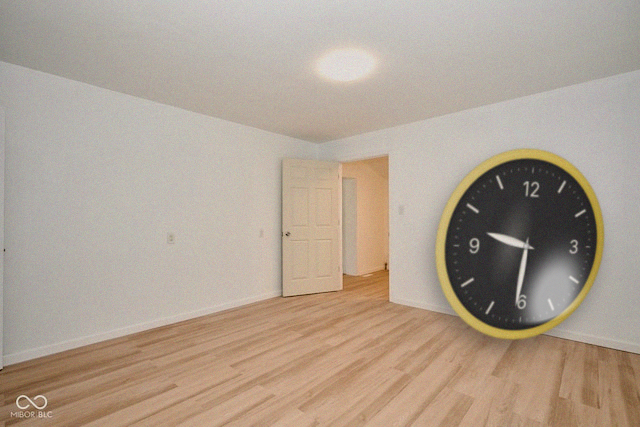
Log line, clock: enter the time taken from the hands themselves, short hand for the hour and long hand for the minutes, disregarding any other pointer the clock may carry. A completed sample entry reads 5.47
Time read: 9.31
